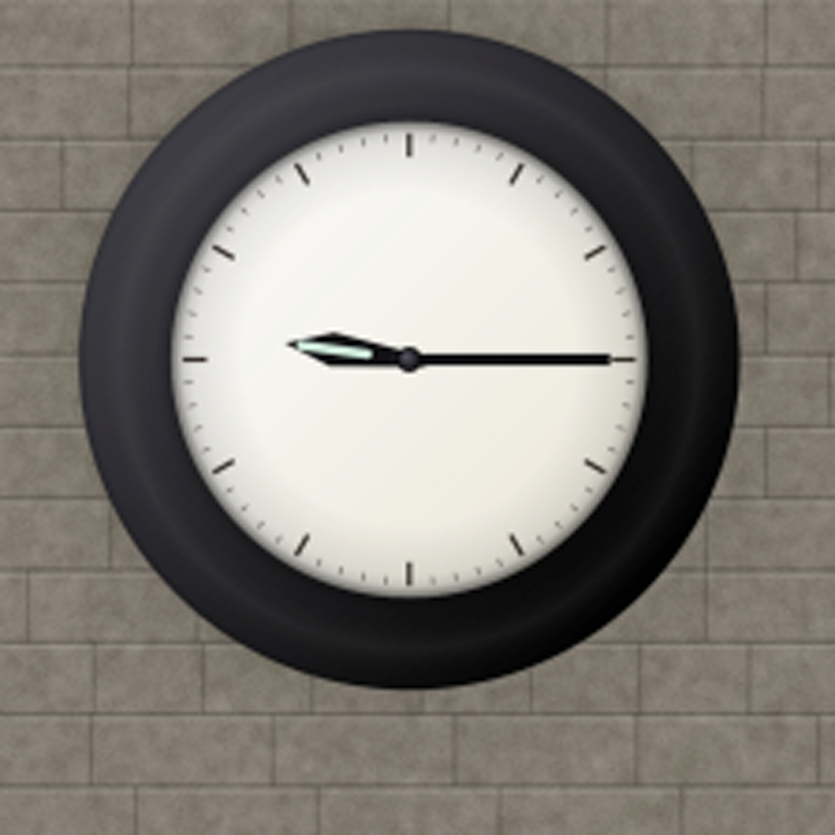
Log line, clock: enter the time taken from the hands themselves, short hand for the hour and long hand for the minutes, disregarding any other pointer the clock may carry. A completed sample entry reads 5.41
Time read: 9.15
